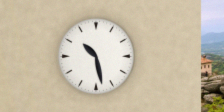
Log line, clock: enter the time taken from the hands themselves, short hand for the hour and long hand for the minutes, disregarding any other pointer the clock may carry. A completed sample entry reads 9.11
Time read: 10.28
